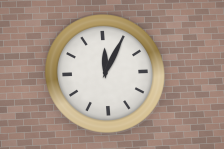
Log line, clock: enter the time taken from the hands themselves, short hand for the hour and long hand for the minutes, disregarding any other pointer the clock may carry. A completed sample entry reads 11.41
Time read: 12.05
